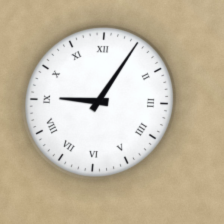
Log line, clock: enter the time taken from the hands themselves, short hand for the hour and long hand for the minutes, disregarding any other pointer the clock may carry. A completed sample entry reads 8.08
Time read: 9.05
